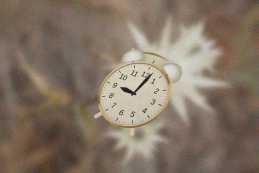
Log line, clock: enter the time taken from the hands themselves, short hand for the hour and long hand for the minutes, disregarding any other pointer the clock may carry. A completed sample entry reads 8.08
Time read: 9.02
